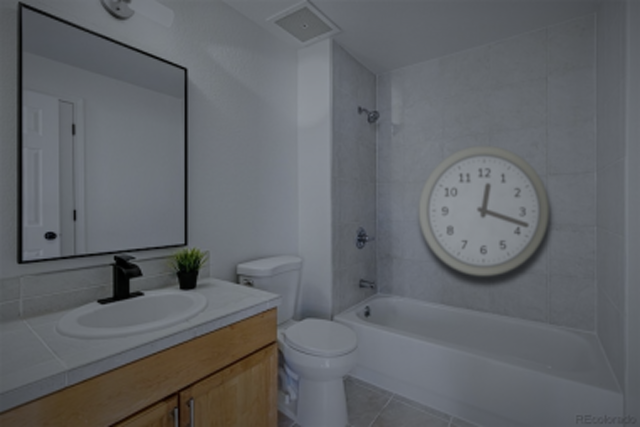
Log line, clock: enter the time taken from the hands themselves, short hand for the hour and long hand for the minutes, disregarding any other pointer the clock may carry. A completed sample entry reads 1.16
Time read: 12.18
